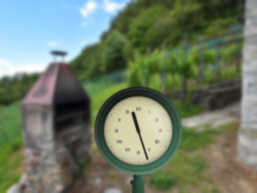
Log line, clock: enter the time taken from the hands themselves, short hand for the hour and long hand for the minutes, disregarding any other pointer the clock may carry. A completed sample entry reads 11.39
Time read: 11.27
